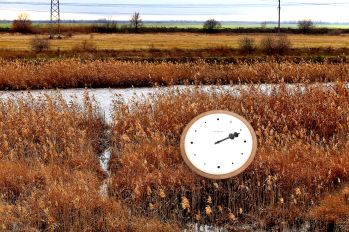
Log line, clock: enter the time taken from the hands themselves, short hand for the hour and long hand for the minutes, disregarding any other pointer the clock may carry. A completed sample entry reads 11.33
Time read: 2.11
